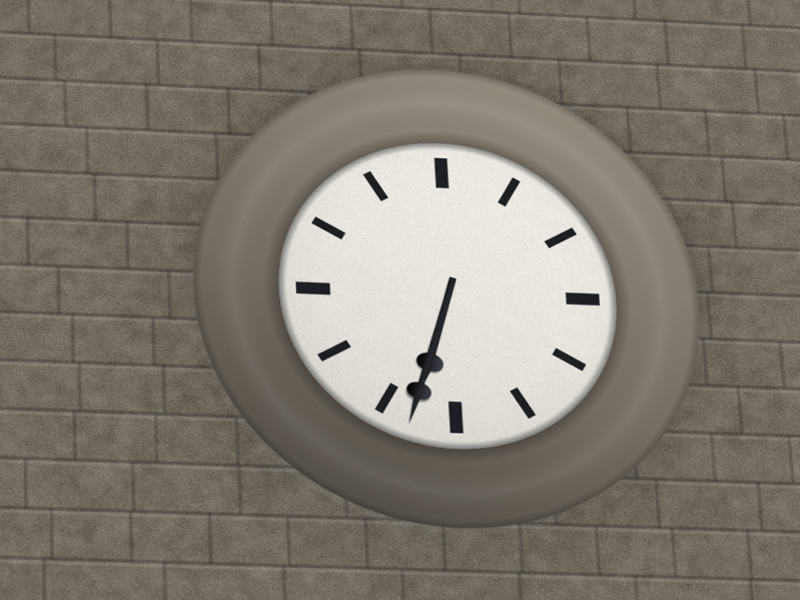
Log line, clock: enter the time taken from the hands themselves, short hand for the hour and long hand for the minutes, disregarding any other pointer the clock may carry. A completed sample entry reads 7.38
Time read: 6.33
